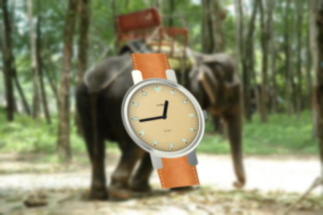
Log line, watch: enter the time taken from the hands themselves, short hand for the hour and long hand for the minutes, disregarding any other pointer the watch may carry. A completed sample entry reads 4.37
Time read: 12.44
